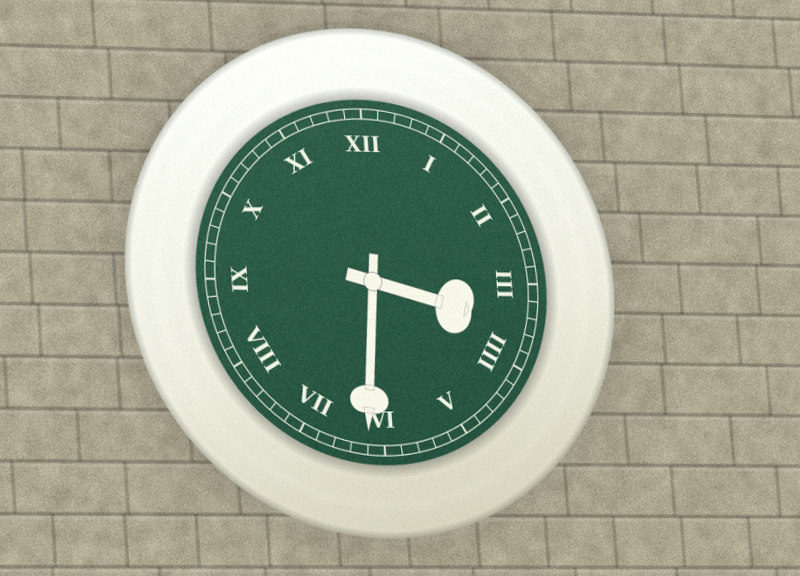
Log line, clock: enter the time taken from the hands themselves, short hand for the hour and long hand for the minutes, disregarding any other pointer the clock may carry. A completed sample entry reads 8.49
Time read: 3.31
